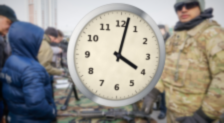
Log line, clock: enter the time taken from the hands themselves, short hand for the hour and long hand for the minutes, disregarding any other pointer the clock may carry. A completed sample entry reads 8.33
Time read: 4.02
